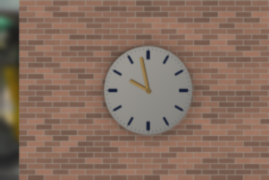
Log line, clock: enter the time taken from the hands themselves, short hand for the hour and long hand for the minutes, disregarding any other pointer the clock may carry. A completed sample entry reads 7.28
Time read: 9.58
